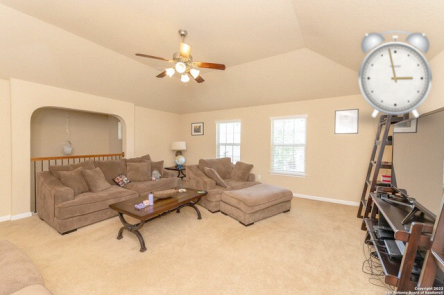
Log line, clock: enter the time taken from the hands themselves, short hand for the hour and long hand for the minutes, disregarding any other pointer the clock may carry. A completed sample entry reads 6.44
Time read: 2.58
